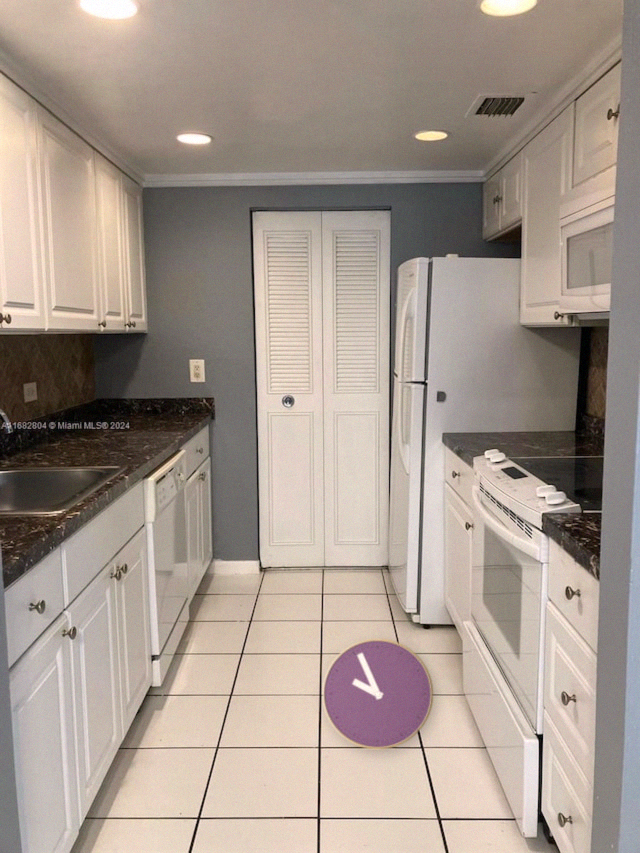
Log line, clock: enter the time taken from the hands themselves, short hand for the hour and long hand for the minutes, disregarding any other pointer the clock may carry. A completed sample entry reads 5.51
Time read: 9.56
